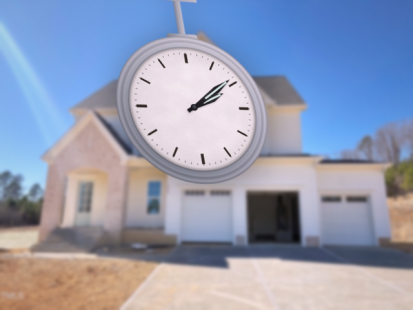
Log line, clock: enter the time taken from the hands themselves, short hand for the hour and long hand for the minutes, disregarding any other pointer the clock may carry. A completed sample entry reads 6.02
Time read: 2.09
